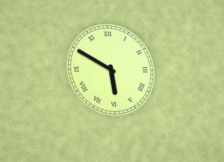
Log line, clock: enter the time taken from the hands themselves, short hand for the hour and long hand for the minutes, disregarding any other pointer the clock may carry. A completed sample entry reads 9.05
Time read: 5.50
